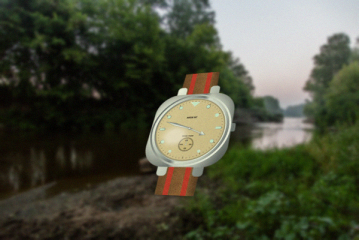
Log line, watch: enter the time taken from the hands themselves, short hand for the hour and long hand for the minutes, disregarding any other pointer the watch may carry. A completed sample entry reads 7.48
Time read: 3.48
